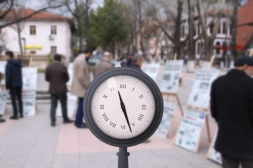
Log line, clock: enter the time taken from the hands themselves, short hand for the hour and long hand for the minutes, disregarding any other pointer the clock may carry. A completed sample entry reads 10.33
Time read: 11.27
